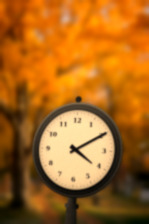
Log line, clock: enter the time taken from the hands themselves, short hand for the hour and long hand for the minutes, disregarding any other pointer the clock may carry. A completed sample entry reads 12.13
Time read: 4.10
